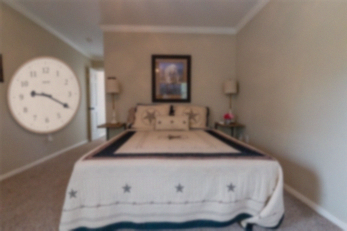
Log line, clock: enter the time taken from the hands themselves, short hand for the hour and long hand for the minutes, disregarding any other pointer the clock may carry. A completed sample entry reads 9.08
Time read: 9.20
